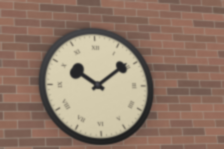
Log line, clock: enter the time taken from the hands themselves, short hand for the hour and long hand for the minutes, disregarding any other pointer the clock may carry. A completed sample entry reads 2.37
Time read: 10.09
